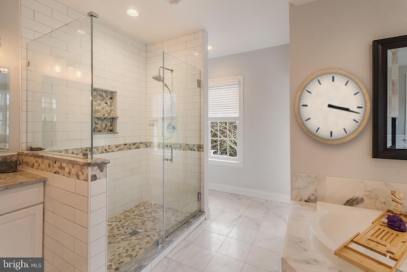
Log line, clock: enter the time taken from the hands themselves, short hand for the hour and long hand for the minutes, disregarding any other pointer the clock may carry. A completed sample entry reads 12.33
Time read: 3.17
